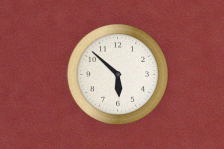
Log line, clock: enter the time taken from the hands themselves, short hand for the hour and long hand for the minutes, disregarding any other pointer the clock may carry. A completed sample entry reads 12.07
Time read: 5.52
